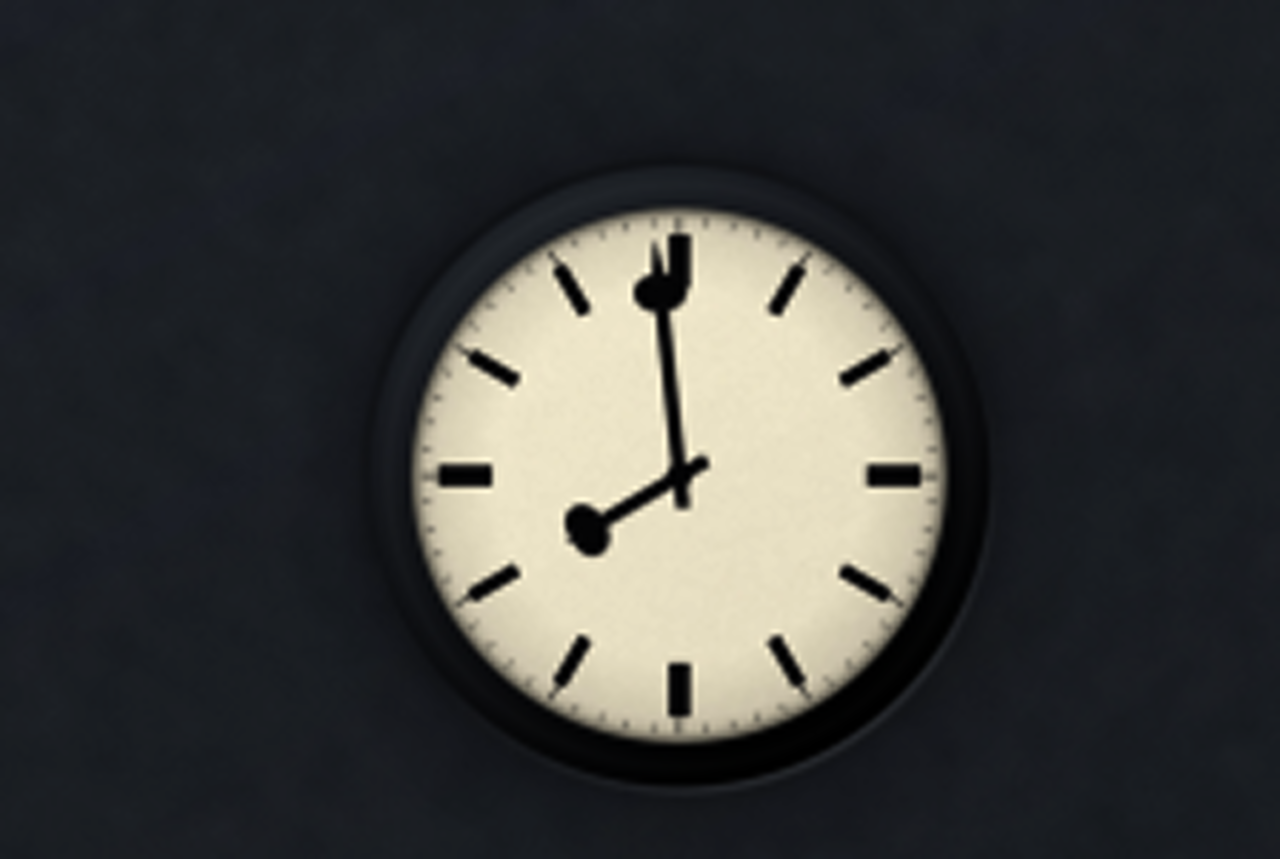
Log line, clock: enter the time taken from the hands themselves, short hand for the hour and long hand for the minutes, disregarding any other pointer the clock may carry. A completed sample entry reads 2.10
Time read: 7.59
